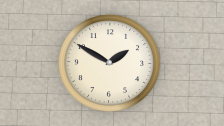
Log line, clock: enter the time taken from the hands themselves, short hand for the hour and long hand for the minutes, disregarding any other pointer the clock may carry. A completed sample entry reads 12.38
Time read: 1.50
